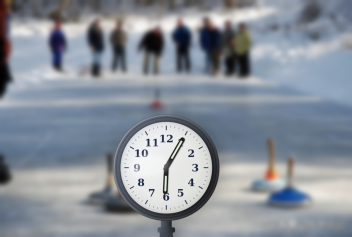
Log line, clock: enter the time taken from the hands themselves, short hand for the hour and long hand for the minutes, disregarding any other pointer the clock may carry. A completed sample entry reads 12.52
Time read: 6.05
